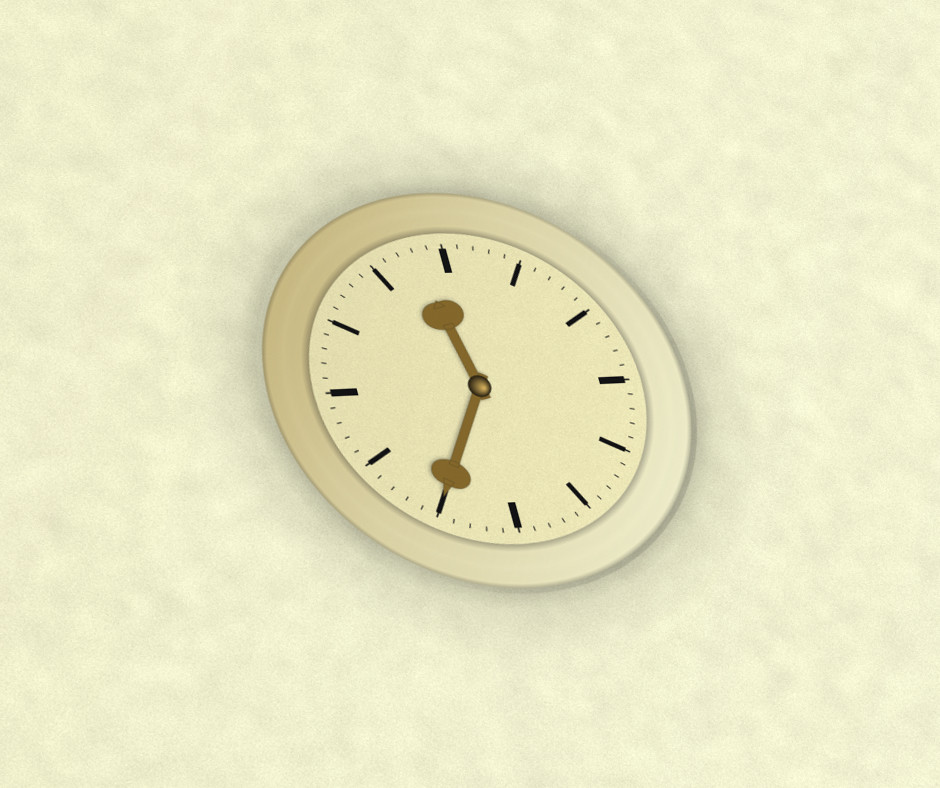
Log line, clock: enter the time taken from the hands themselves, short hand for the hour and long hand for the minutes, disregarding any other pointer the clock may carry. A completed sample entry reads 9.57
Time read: 11.35
